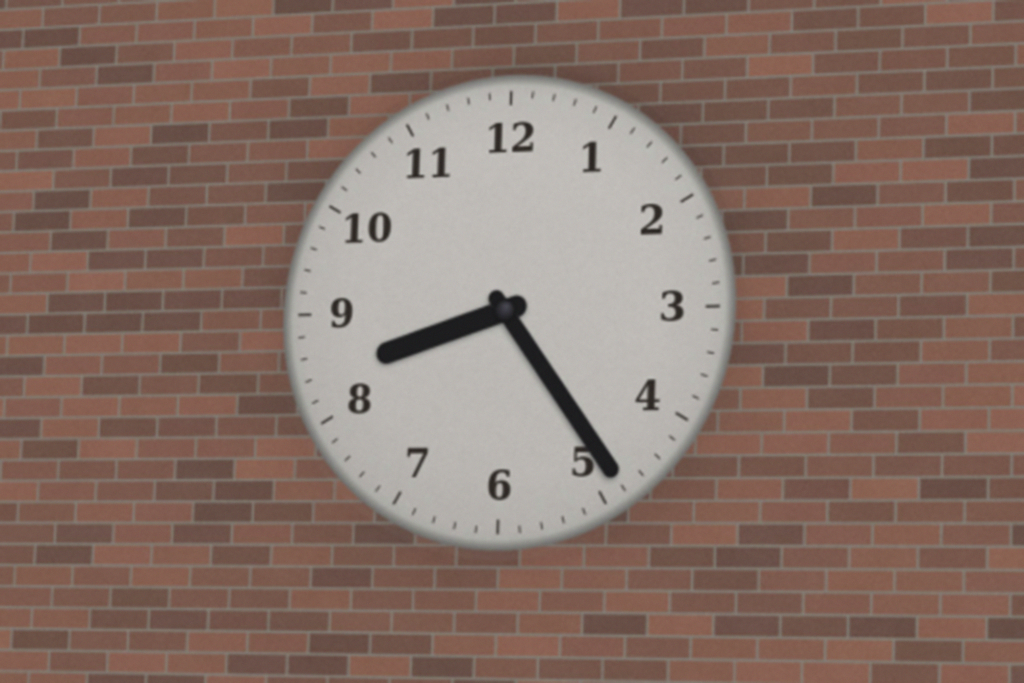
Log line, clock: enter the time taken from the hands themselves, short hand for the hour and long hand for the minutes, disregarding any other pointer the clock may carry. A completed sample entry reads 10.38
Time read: 8.24
